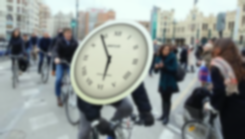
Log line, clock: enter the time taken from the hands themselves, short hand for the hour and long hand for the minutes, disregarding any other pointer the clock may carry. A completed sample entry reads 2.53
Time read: 5.54
